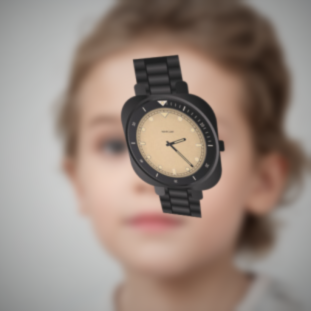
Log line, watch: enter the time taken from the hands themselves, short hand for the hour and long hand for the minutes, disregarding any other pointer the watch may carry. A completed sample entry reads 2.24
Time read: 2.23
